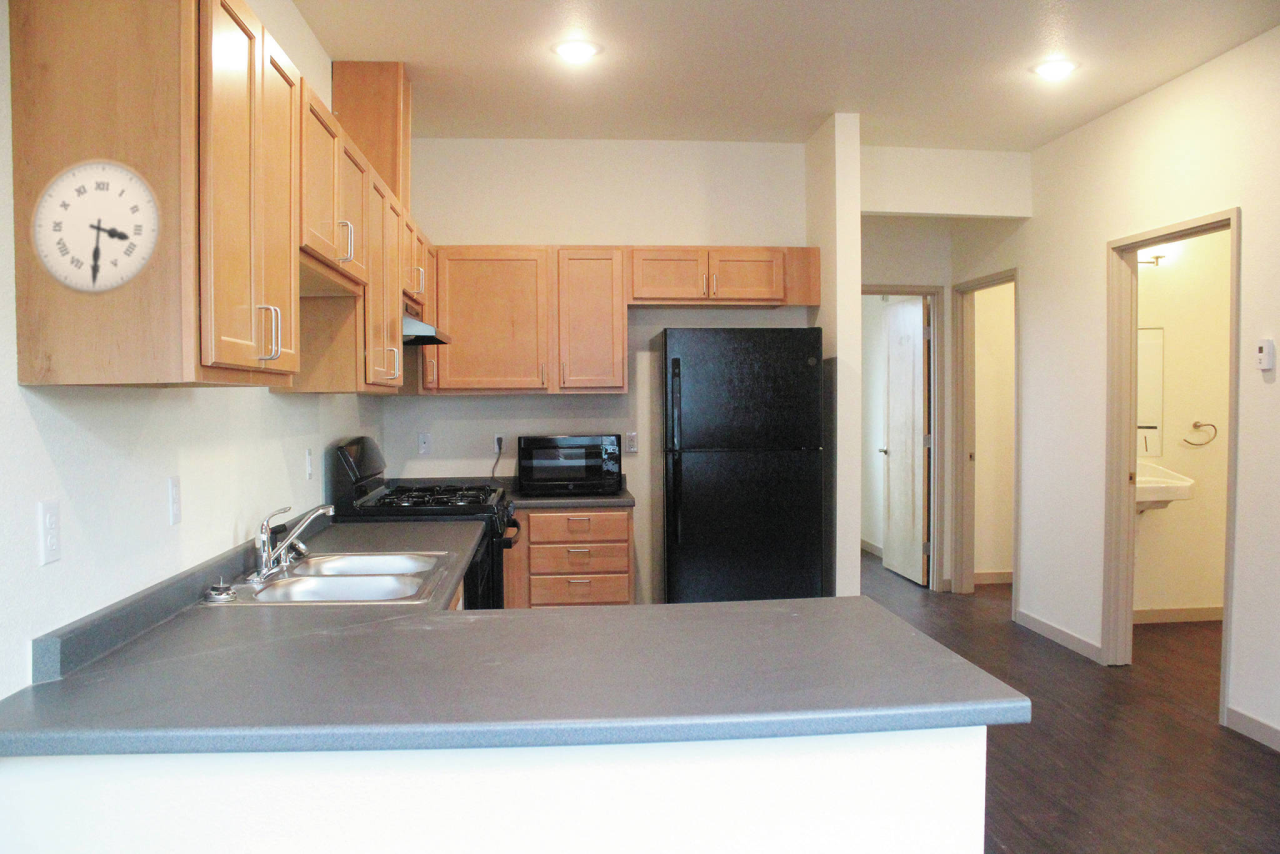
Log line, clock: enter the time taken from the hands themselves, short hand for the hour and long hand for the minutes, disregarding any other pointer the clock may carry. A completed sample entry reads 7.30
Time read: 3.30
